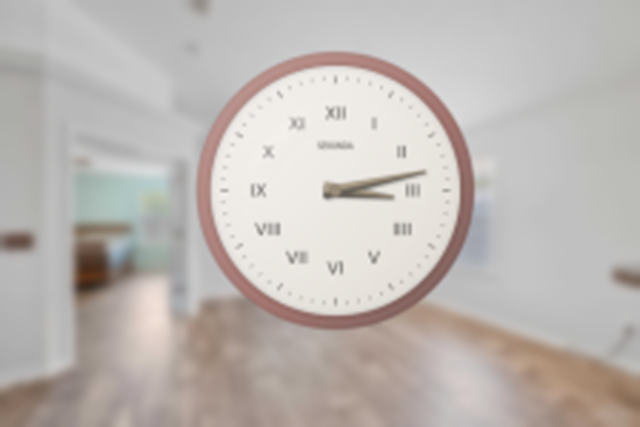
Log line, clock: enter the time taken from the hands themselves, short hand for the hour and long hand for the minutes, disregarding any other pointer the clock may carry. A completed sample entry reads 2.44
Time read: 3.13
